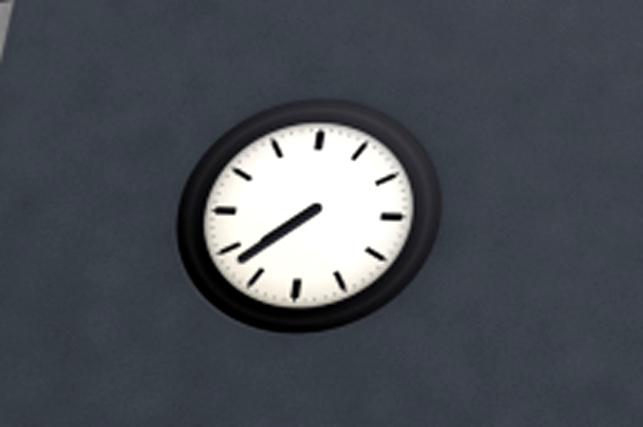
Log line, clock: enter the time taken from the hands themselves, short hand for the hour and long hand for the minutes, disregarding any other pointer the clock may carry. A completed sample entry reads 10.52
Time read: 7.38
